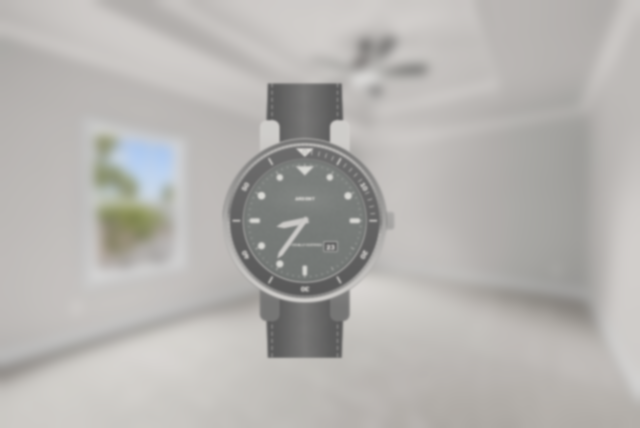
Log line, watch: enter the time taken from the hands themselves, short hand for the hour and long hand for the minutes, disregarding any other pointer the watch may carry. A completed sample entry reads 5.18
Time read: 8.36
